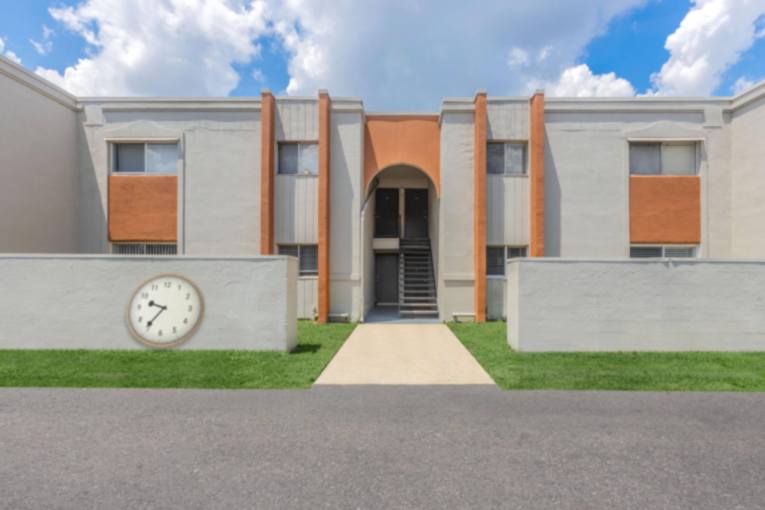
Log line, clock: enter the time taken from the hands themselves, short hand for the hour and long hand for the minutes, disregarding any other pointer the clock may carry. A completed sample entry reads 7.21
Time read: 9.36
